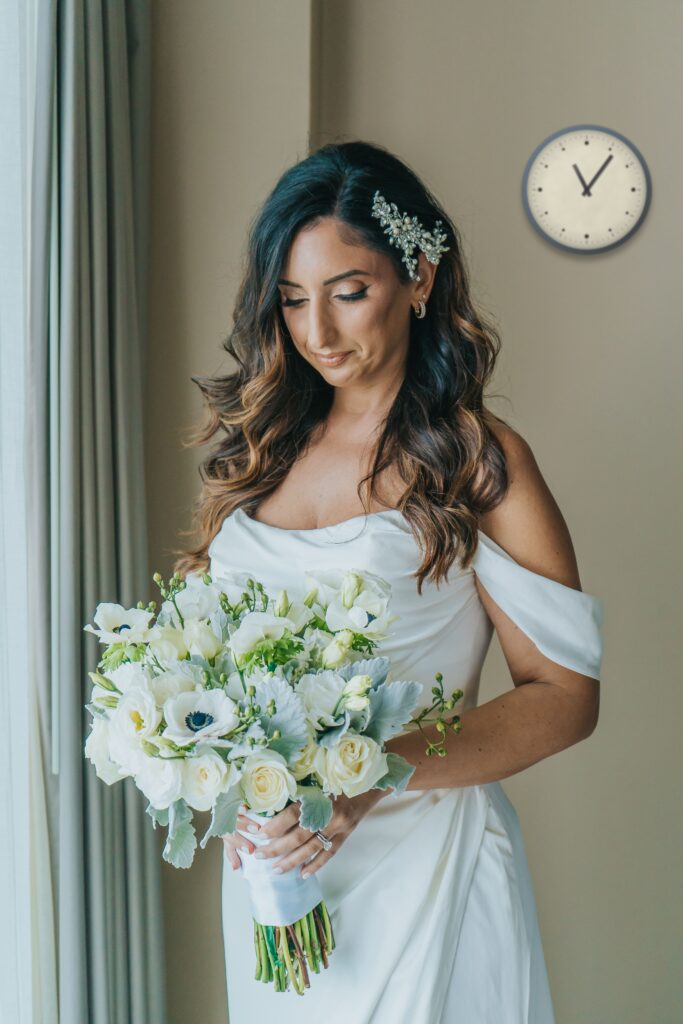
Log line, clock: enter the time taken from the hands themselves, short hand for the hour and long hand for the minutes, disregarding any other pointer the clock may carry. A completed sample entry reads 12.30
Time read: 11.06
